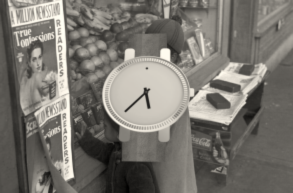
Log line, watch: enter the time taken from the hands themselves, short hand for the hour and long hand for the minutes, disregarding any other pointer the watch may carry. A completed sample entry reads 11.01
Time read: 5.37
